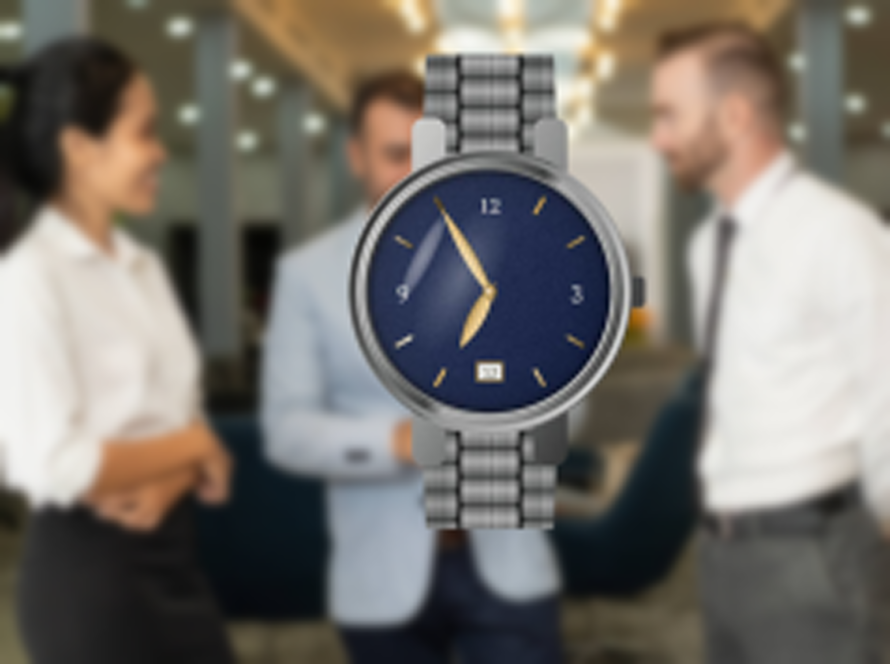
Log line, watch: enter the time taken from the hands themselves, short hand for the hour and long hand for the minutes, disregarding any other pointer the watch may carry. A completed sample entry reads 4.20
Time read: 6.55
